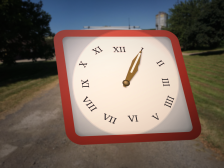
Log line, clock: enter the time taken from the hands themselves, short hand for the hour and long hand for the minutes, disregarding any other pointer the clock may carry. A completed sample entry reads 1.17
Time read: 1.05
